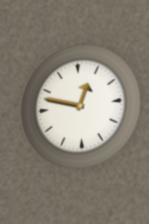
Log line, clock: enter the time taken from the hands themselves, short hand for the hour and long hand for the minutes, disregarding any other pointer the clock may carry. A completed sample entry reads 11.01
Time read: 12.48
